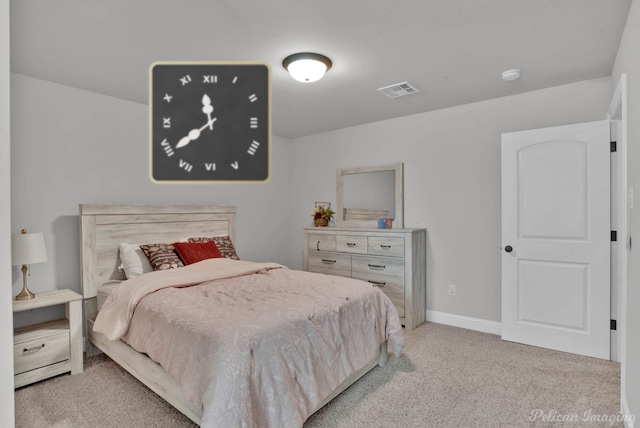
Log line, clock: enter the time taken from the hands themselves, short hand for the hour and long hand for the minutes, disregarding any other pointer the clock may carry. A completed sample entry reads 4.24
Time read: 11.39
